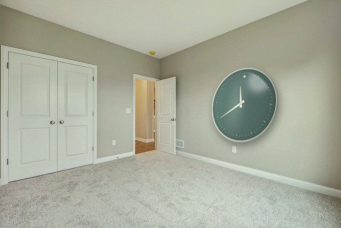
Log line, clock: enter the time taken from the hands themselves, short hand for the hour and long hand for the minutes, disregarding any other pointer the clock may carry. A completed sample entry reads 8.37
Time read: 11.39
